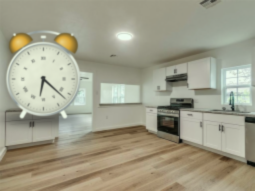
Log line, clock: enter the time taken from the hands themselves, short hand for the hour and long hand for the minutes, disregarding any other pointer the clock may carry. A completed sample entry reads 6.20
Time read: 6.22
